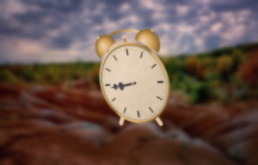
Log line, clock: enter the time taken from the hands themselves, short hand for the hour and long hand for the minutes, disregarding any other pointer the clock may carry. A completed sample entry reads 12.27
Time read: 8.44
